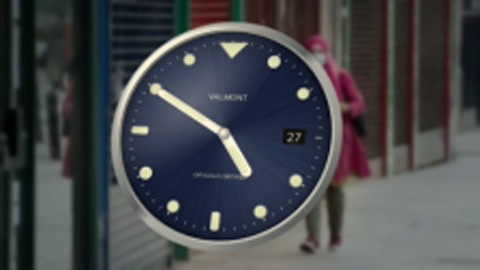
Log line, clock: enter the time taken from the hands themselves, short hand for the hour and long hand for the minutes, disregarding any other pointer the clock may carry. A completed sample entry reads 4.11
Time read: 4.50
